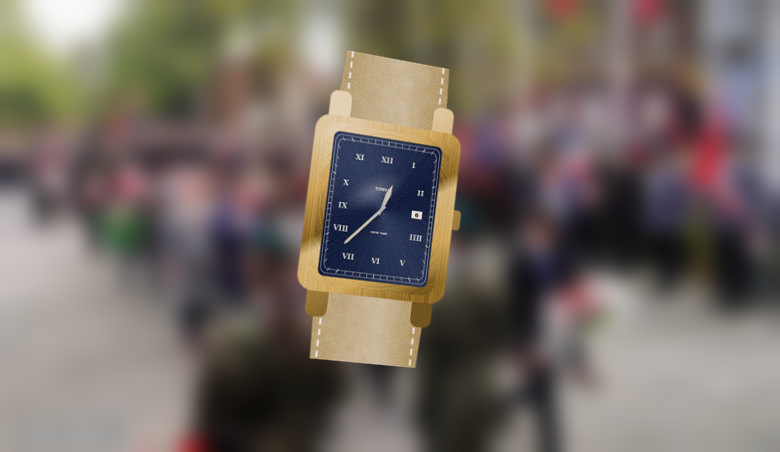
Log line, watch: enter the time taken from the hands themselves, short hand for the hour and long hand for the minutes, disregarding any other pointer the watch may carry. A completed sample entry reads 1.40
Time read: 12.37
